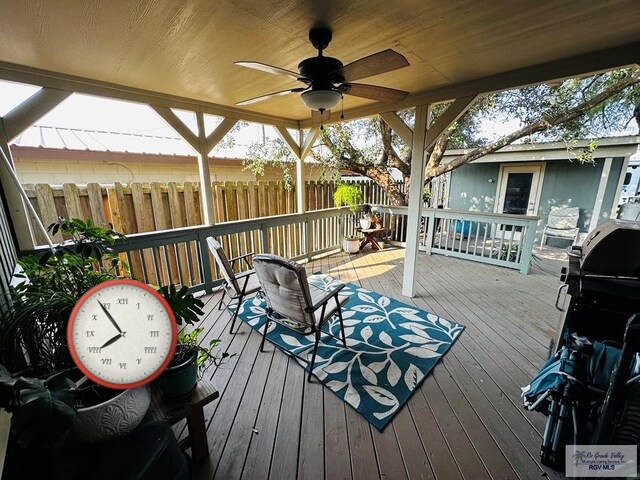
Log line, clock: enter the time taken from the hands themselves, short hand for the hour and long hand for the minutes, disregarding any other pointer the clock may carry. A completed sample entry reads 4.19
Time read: 7.54
